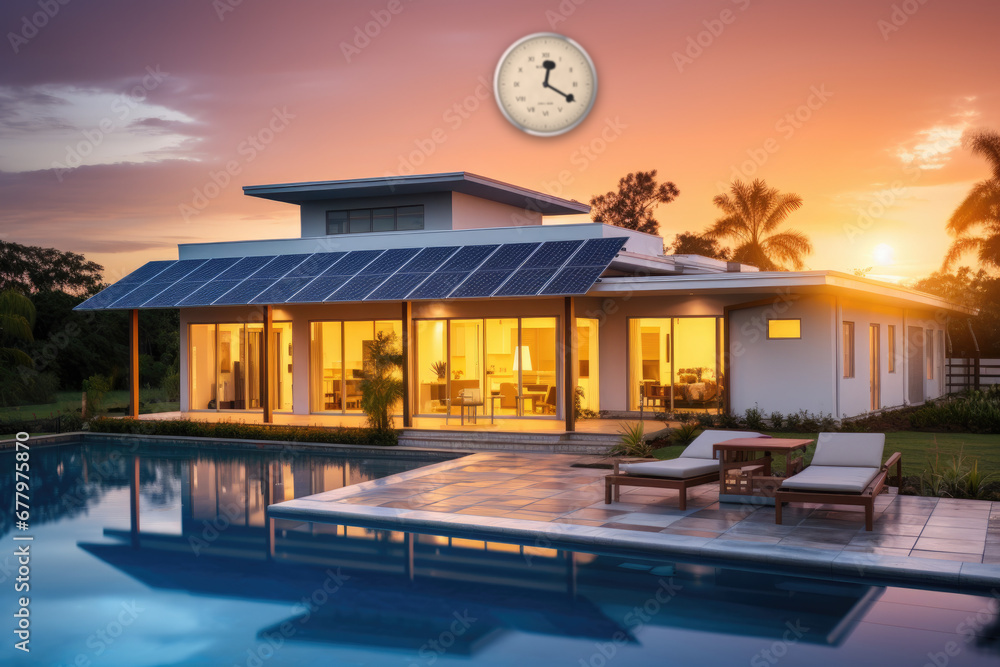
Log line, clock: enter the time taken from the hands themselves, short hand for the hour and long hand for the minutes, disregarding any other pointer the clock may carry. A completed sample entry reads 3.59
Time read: 12.20
